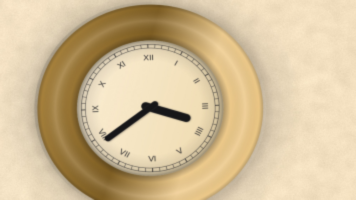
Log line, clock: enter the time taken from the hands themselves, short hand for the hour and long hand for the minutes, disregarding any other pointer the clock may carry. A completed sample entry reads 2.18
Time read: 3.39
